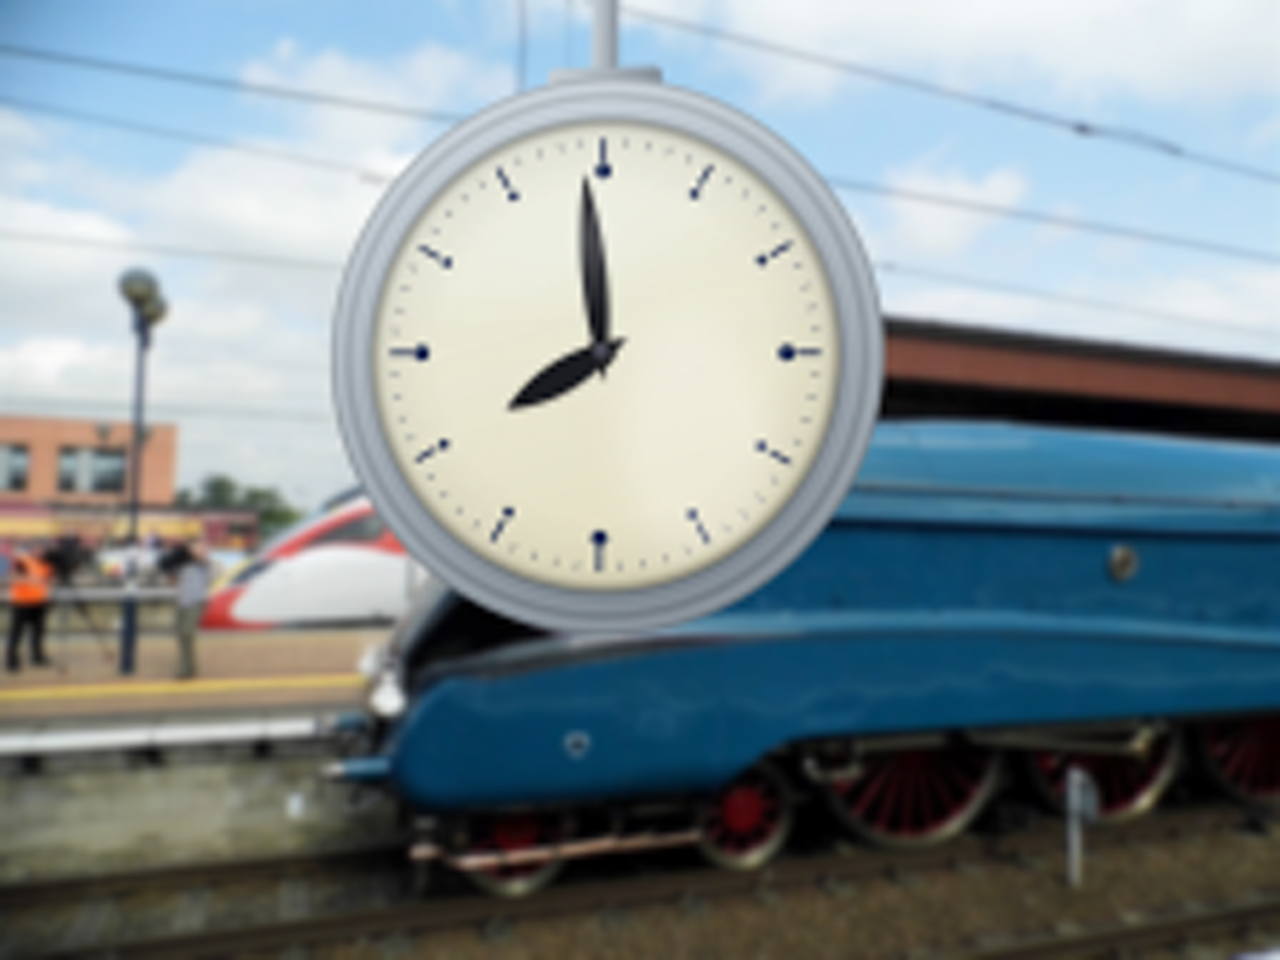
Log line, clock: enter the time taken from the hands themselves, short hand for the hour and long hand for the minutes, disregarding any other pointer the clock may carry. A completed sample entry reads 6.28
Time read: 7.59
